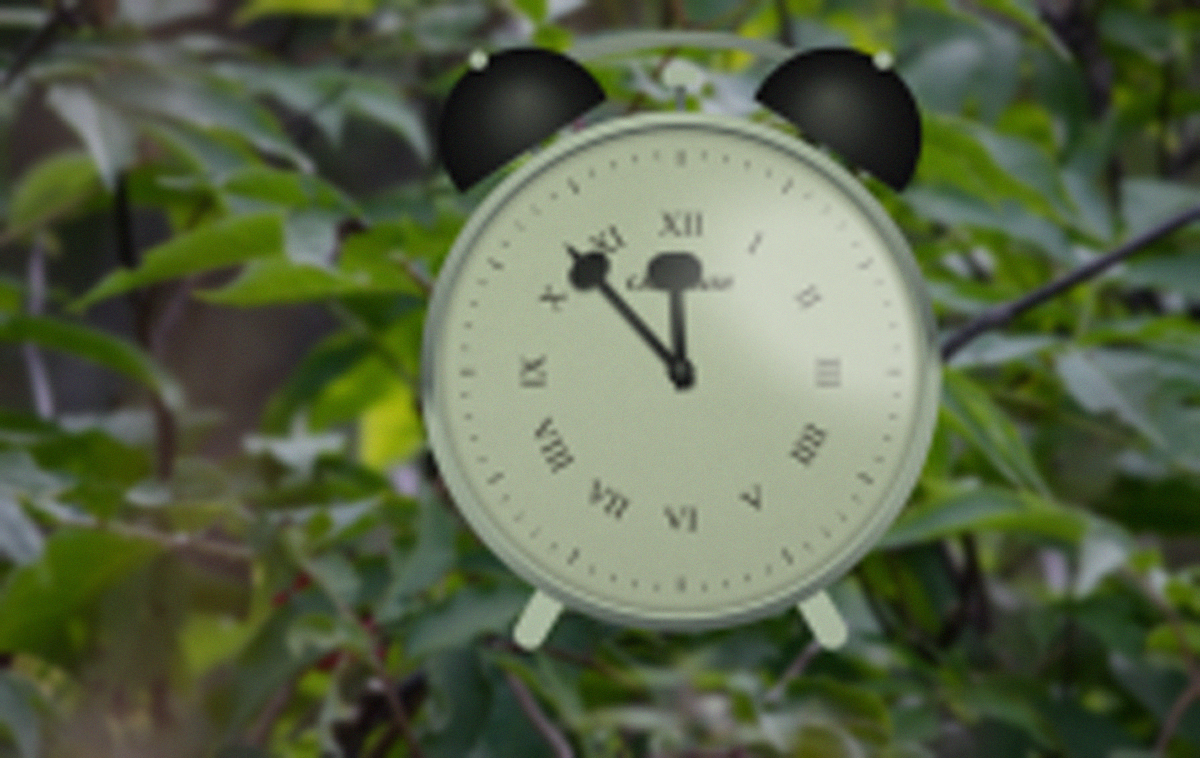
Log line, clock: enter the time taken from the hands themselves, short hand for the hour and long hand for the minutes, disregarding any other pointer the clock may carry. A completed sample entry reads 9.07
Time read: 11.53
